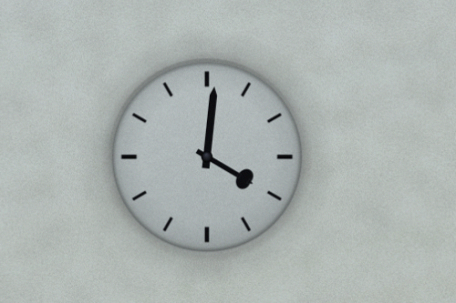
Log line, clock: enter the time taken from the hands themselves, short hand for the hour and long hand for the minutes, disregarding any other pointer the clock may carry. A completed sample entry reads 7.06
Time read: 4.01
